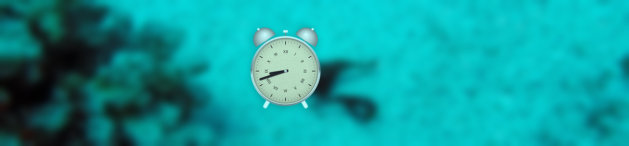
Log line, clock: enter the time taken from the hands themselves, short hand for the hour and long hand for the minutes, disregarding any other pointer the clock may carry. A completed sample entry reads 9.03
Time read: 8.42
